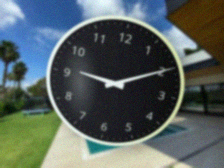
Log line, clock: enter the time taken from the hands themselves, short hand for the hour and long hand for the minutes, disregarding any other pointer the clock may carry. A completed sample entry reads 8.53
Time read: 9.10
